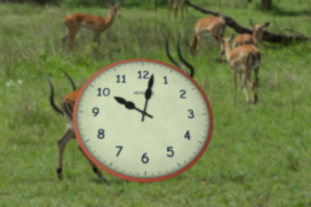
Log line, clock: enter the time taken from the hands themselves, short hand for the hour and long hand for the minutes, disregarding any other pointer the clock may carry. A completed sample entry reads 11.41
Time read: 10.02
